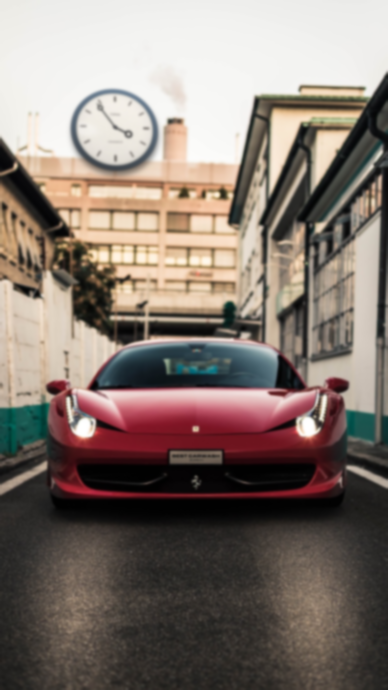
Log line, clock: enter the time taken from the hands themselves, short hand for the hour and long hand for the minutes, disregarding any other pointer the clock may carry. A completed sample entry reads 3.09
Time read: 3.54
